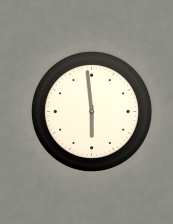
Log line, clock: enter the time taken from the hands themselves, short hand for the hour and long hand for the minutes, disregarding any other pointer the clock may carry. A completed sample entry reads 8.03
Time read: 5.59
